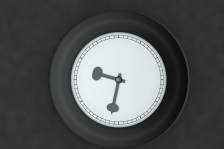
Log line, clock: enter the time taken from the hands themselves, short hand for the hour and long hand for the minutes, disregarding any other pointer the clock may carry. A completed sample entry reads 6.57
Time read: 9.32
